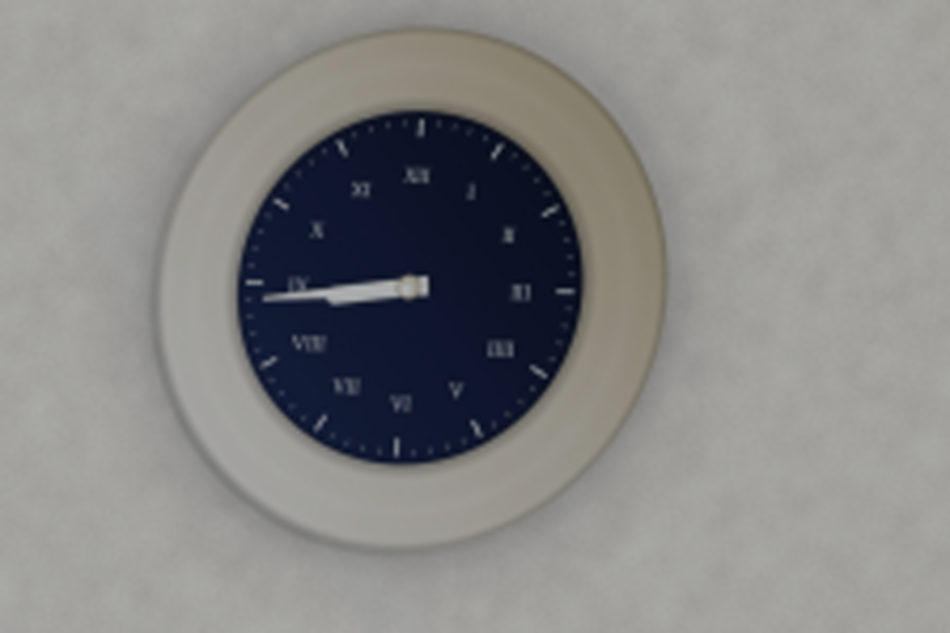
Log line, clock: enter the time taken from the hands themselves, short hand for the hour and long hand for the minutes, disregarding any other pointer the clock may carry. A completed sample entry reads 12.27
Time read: 8.44
